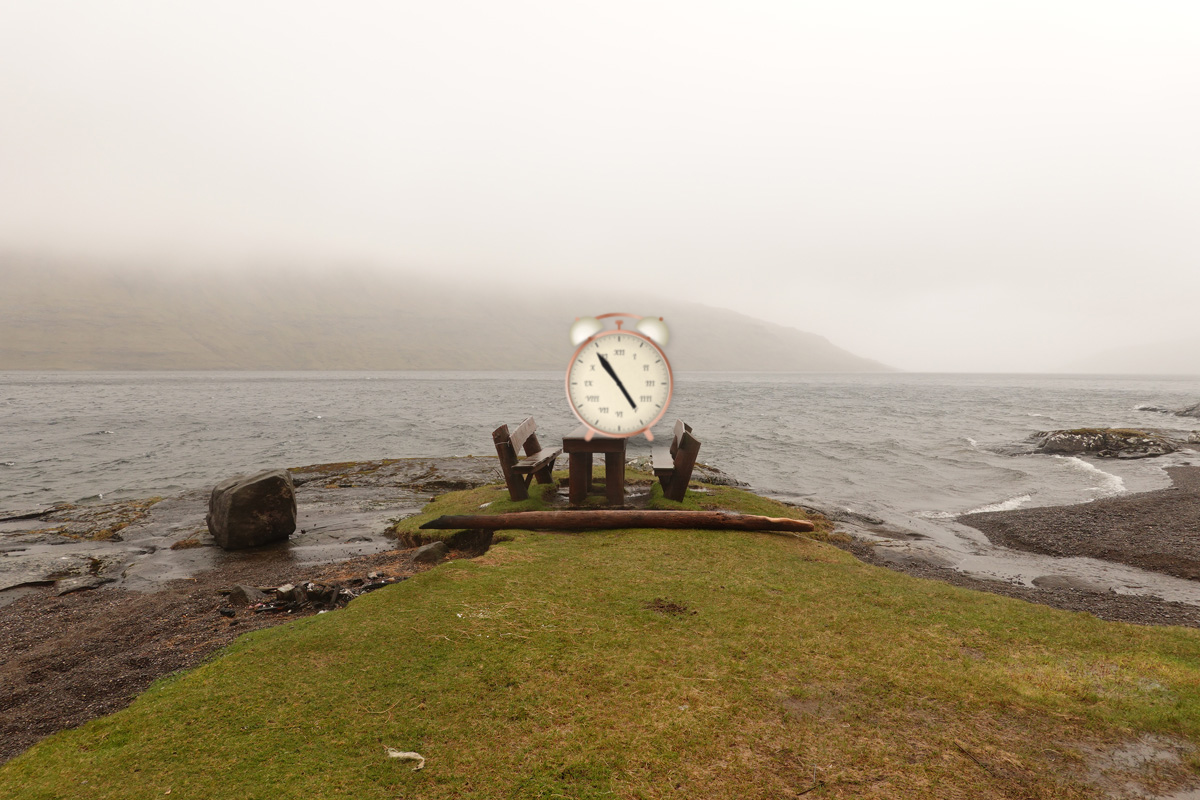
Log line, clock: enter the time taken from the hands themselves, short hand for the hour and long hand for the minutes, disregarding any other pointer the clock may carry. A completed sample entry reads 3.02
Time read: 4.54
